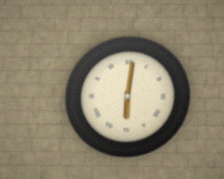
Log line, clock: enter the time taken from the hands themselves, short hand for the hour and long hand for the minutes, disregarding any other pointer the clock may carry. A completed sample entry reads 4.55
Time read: 6.01
